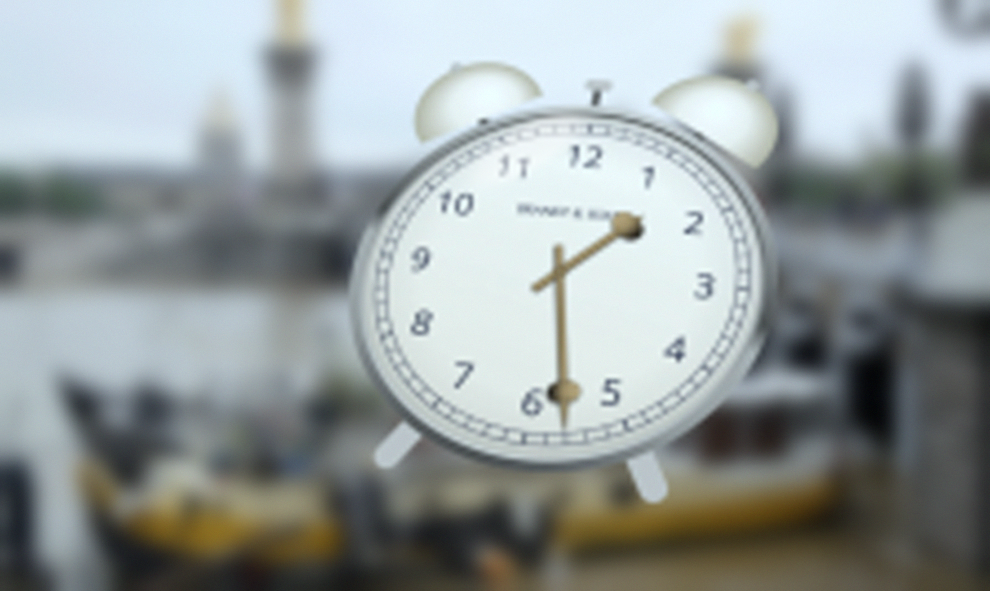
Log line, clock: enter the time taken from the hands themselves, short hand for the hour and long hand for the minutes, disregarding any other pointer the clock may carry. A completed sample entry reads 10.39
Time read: 1.28
